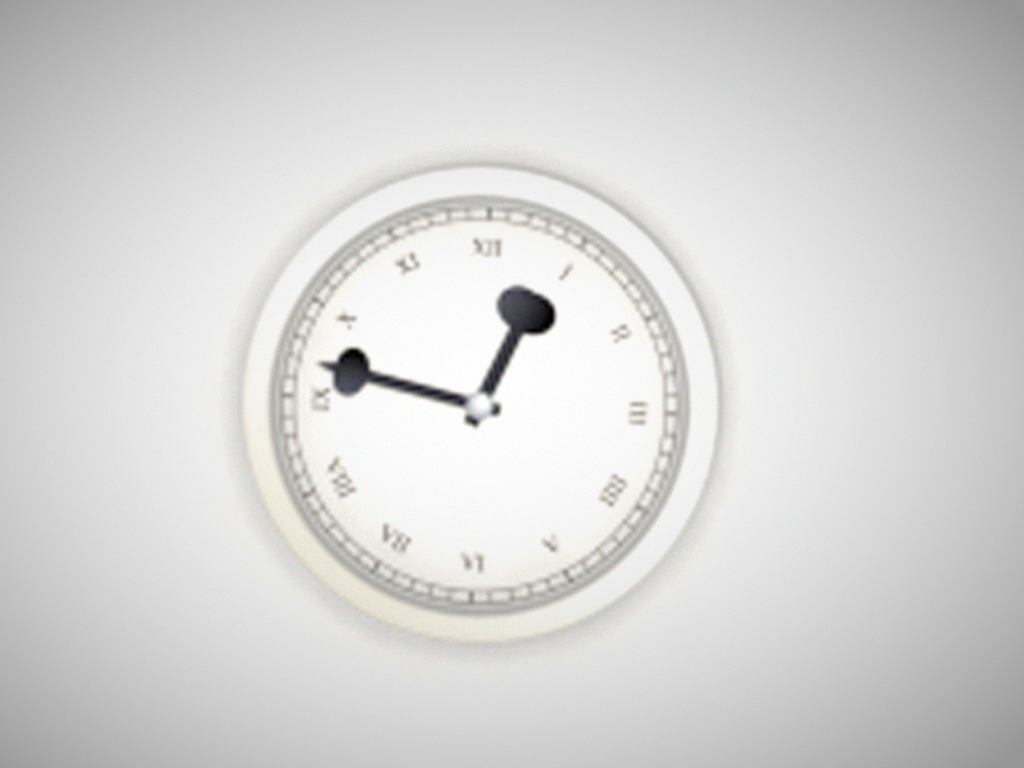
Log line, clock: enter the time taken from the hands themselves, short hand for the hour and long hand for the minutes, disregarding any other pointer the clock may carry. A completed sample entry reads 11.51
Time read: 12.47
